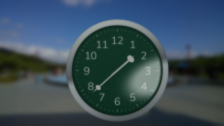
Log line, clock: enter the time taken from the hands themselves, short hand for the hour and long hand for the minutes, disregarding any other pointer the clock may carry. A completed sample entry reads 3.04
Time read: 1.38
